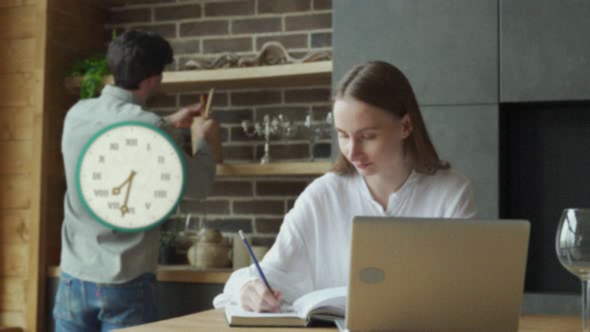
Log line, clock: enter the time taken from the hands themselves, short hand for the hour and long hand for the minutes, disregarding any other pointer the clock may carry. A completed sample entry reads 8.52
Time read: 7.32
